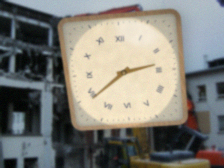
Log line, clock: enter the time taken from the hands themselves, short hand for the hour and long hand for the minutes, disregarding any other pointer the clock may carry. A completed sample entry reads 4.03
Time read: 2.39
